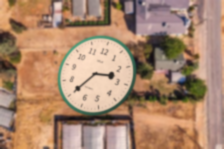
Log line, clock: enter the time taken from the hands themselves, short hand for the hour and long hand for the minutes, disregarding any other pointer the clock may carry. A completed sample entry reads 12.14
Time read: 2.35
